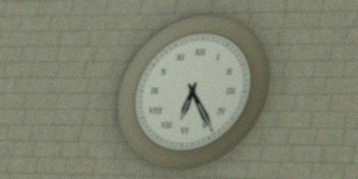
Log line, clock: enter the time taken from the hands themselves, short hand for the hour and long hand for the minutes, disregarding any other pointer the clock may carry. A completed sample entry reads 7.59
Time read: 6.24
